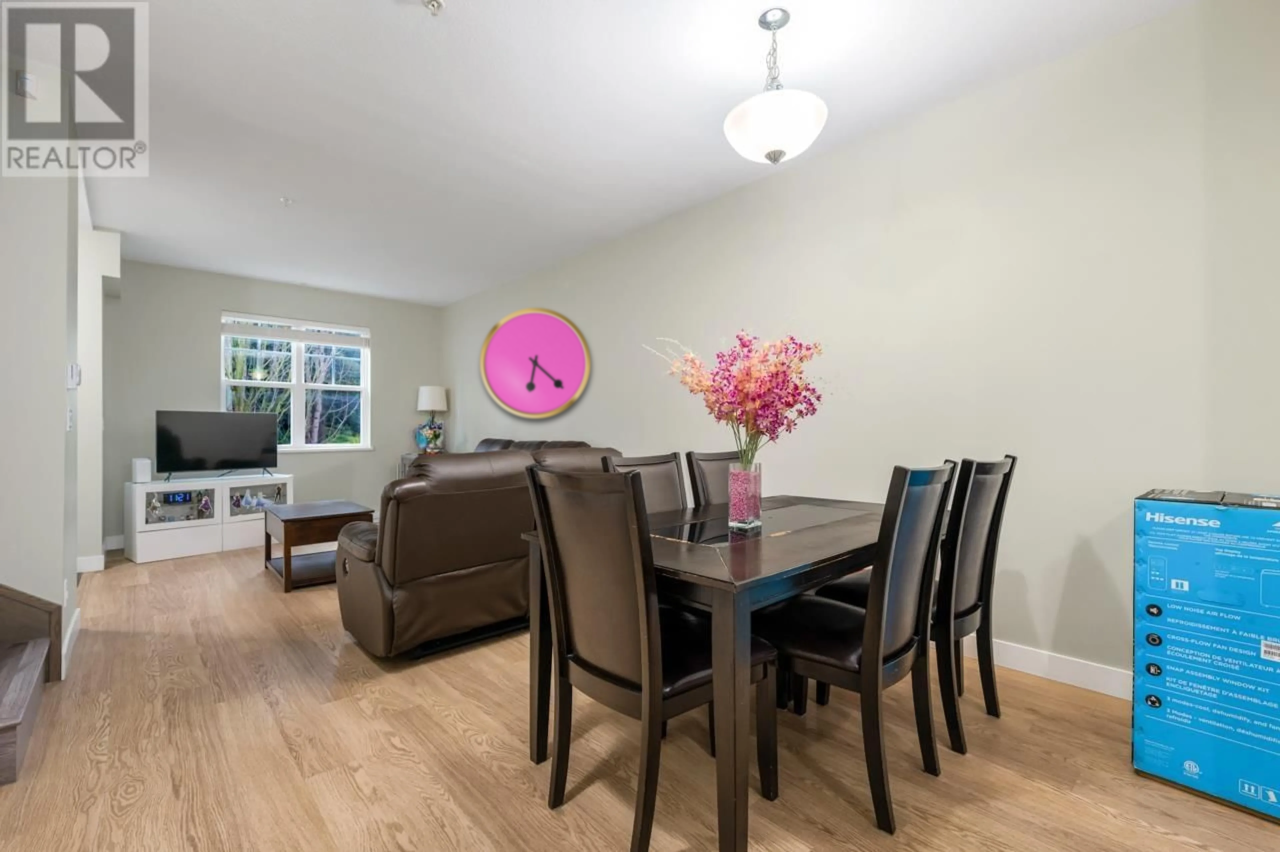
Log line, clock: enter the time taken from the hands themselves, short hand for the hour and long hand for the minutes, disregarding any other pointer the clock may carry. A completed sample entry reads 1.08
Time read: 6.22
